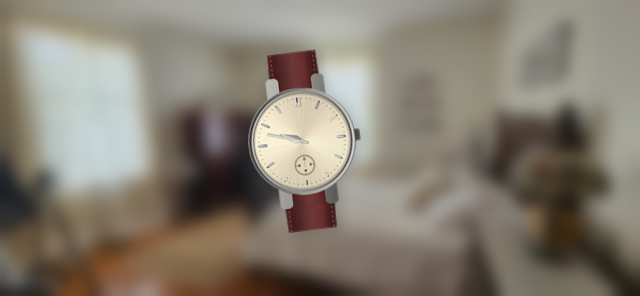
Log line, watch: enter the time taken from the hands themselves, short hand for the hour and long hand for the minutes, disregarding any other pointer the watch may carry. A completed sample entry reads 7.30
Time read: 9.48
